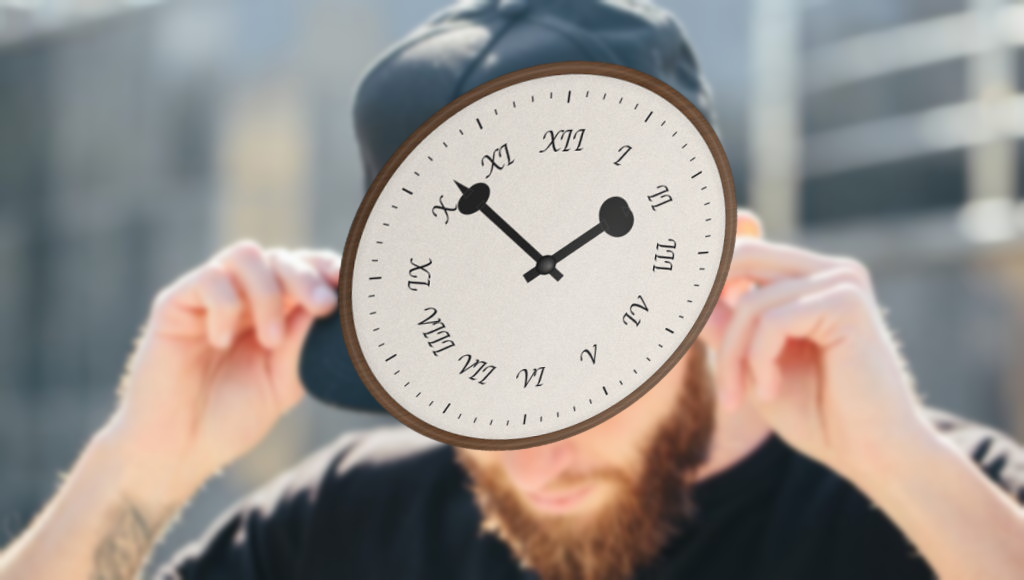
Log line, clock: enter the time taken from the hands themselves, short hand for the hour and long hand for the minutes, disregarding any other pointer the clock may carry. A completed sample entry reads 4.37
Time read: 1.52
